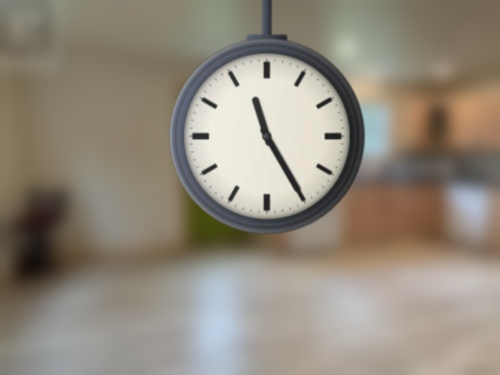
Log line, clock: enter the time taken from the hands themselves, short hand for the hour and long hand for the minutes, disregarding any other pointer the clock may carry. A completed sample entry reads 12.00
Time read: 11.25
